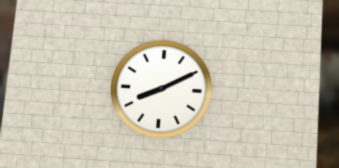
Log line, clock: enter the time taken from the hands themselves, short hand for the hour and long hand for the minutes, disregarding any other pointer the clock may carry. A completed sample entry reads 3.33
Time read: 8.10
